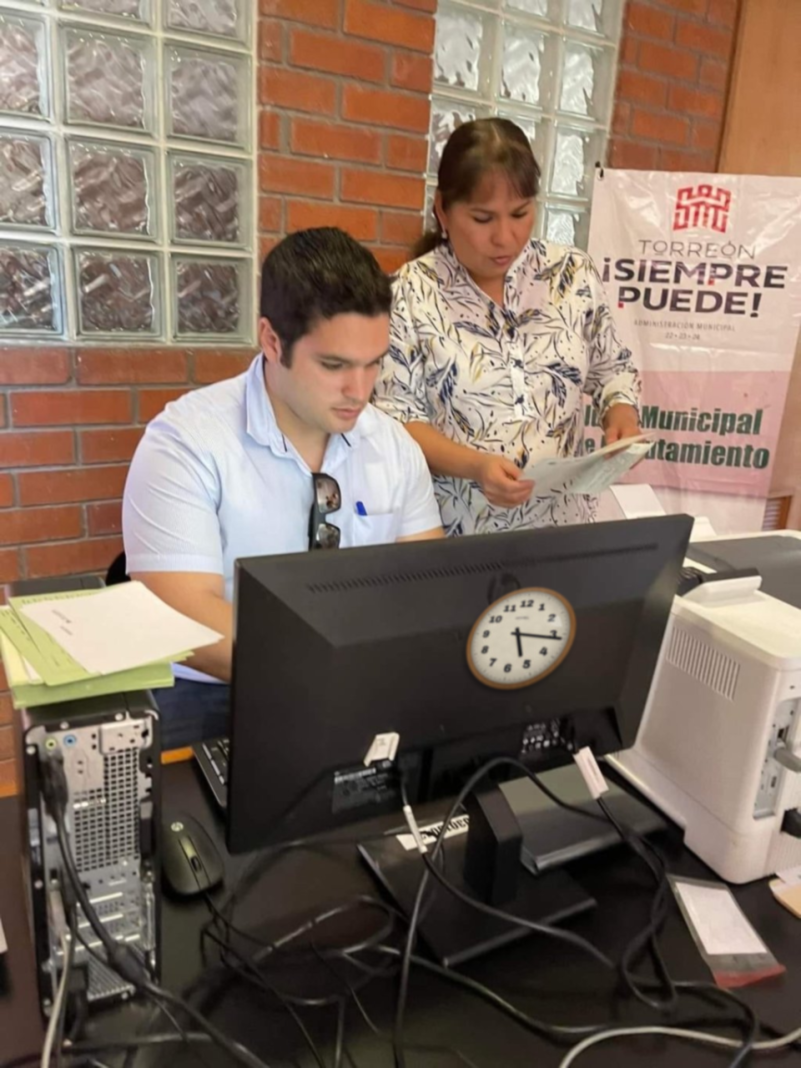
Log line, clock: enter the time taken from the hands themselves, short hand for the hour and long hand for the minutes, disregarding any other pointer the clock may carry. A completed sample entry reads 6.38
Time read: 5.16
